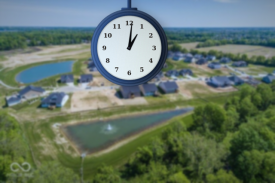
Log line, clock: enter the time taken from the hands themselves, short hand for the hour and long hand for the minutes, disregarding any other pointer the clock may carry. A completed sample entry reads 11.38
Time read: 1.01
